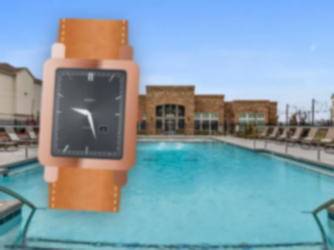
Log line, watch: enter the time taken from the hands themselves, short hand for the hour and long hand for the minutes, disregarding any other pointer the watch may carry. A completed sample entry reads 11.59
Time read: 9.27
